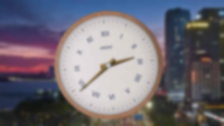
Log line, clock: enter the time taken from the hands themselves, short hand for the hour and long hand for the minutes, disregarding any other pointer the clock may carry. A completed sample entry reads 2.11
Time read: 2.39
